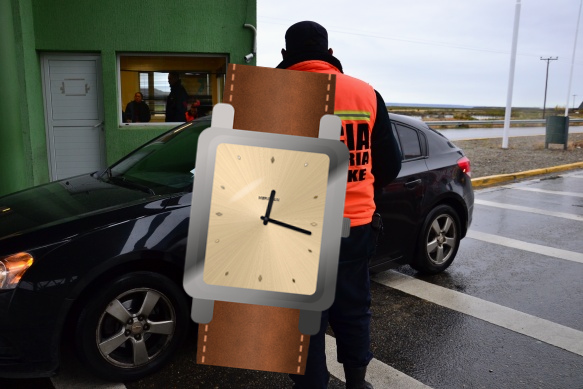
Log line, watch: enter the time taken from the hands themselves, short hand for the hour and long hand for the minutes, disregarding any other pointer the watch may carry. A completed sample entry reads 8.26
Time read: 12.17
